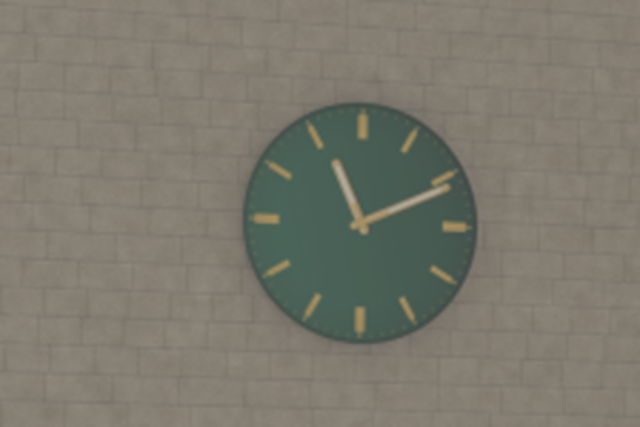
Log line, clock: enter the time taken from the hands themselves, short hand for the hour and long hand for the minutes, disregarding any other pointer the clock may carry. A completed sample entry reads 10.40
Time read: 11.11
